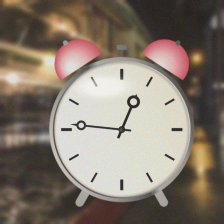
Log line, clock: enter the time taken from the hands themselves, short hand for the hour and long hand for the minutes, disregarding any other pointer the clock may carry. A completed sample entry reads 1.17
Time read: 12.46
